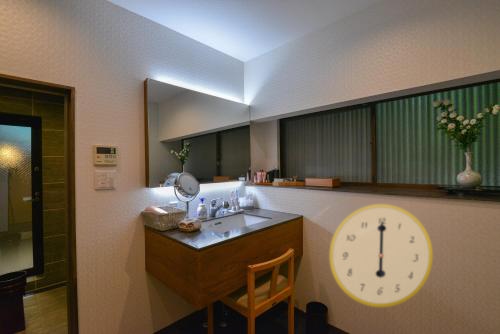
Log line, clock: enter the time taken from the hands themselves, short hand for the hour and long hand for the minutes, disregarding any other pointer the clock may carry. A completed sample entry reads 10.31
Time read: 6.00
